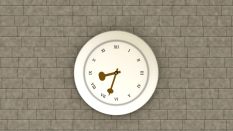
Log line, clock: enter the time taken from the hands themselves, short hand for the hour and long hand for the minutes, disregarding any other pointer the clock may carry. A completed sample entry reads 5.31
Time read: 8.33
